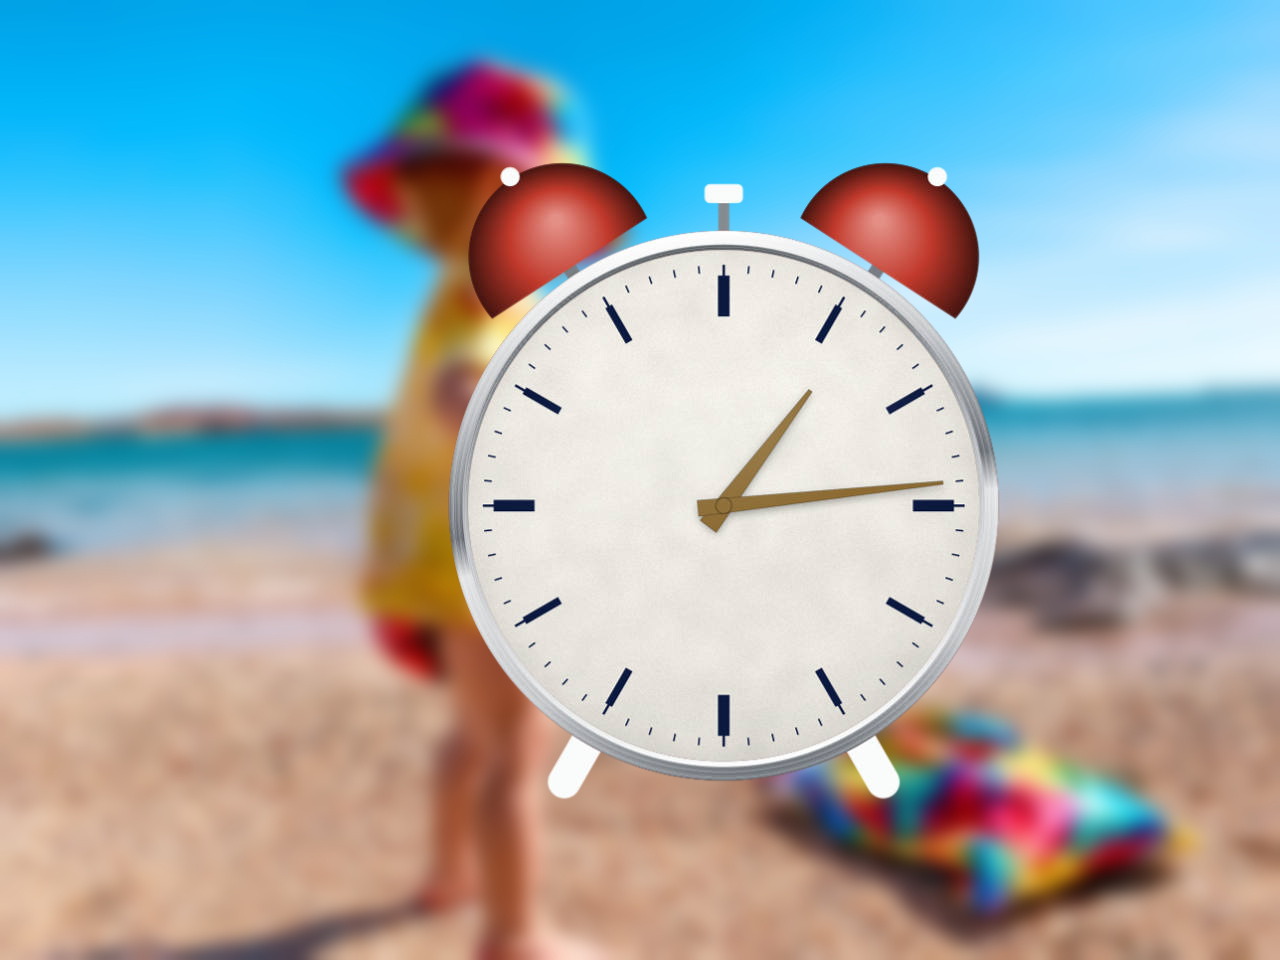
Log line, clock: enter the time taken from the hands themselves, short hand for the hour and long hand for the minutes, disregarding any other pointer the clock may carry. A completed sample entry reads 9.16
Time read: 1.14
